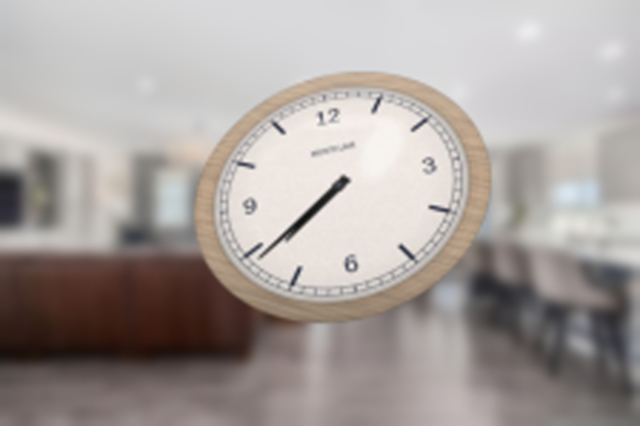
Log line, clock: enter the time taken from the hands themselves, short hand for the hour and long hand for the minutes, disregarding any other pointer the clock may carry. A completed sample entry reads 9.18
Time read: 7.39
